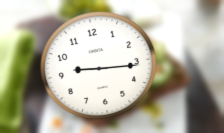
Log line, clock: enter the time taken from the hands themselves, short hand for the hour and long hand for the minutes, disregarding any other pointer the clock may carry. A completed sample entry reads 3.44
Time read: 9.16
